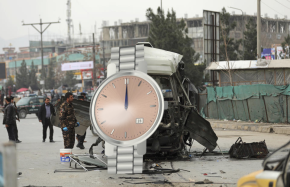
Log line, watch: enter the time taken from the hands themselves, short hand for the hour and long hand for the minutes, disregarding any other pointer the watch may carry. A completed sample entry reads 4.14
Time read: 12.00
